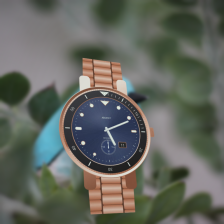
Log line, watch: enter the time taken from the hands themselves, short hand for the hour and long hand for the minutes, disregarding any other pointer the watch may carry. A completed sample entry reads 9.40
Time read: 5.11
